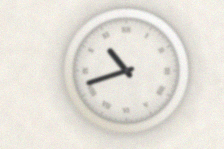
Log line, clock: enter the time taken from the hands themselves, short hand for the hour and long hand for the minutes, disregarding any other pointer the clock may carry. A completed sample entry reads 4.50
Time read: 10.42
